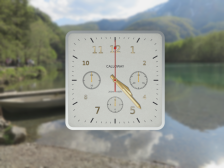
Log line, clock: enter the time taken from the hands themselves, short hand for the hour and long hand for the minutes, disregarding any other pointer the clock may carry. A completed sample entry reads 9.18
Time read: 4.23
